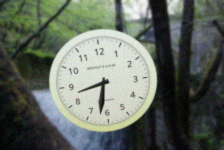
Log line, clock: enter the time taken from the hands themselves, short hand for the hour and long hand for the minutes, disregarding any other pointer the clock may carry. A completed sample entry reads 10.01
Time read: 8.32
